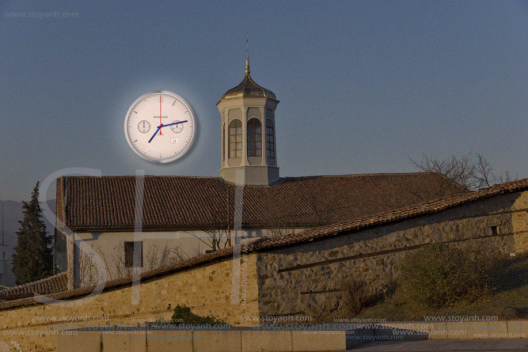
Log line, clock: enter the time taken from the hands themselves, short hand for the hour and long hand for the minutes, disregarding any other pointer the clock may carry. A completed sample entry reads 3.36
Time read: 7.13
